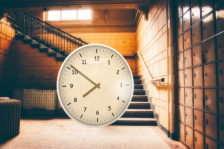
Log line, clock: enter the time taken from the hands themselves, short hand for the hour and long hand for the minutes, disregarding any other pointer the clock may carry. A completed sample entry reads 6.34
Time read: 7.51
